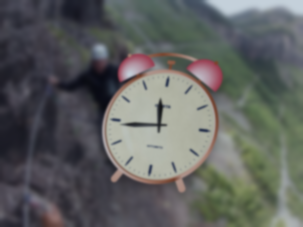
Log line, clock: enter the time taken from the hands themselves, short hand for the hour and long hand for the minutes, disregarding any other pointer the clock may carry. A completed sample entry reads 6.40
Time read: 11.44
